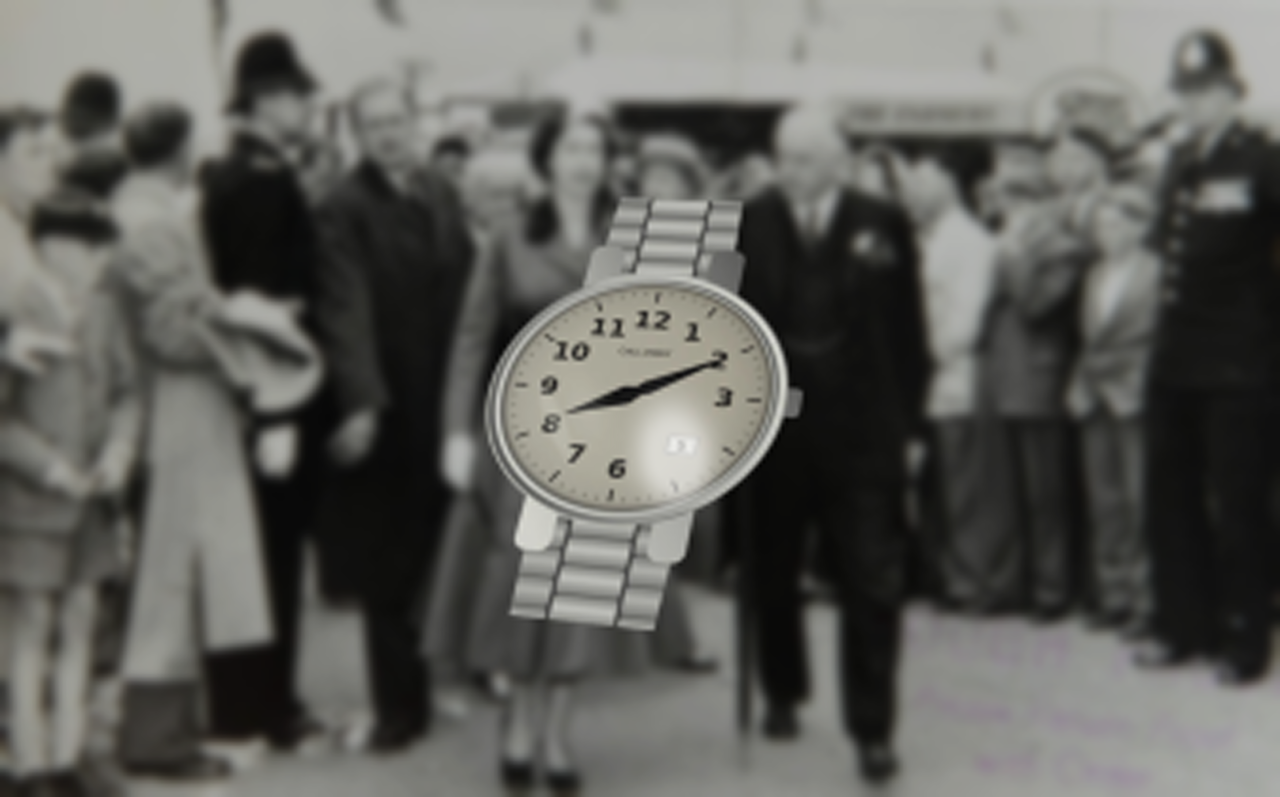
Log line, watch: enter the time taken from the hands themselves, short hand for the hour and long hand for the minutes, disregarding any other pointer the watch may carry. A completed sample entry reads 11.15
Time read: 8.10
